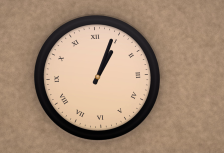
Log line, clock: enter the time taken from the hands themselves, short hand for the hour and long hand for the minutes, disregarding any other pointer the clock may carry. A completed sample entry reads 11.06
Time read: 1.04
